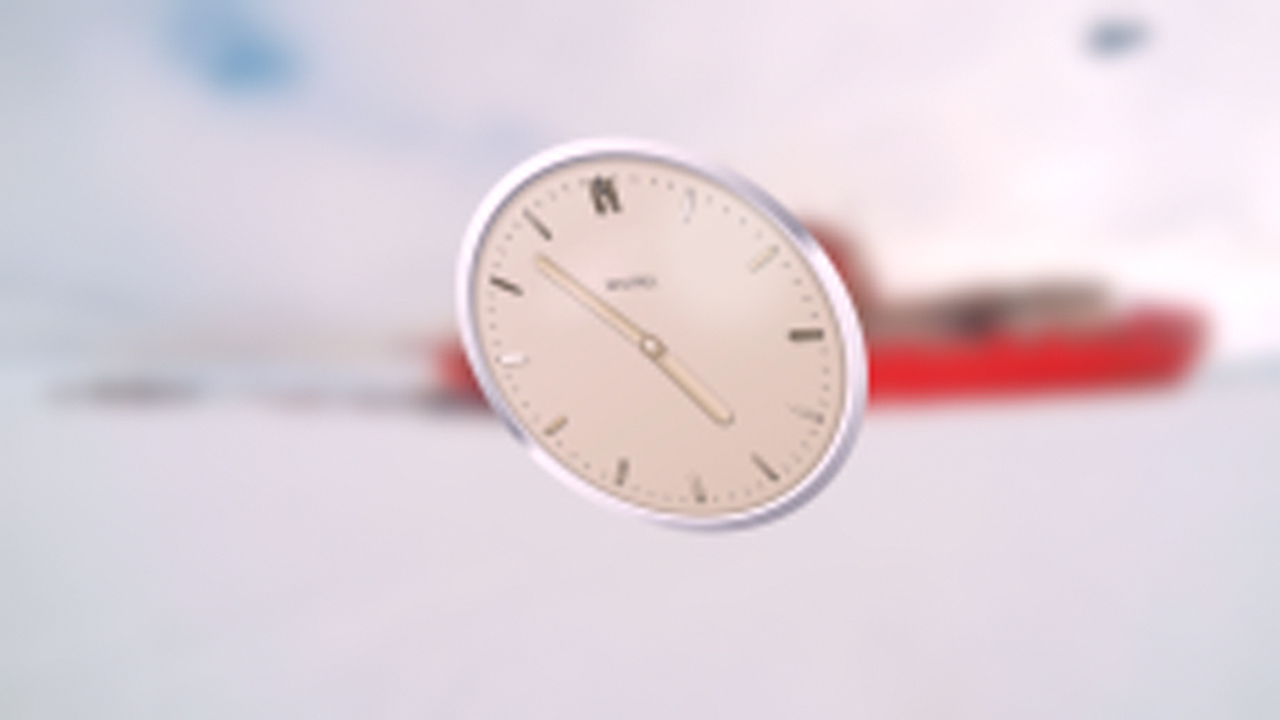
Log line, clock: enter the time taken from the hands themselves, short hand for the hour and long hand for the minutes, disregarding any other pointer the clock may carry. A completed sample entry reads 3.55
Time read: 4.53
